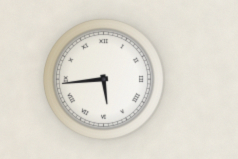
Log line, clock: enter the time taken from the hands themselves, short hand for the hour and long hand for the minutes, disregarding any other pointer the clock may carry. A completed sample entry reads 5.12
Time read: 5.44
